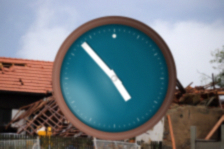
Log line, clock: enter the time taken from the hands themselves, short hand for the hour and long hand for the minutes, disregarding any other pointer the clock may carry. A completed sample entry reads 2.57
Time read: 4.53
